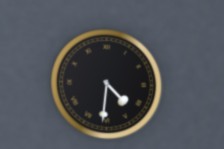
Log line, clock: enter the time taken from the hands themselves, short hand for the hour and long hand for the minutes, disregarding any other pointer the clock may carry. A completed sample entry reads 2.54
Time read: 4.31
